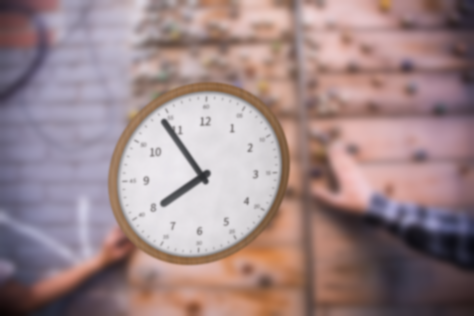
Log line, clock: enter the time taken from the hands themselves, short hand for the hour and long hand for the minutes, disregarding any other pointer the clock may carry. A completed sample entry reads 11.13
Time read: 7.54
